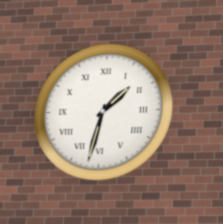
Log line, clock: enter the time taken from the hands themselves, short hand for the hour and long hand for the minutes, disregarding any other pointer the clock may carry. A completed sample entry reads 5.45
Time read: 1.32
